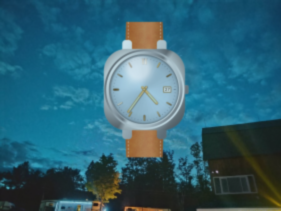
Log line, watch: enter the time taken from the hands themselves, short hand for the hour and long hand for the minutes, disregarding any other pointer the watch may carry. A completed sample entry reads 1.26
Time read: 4.36
